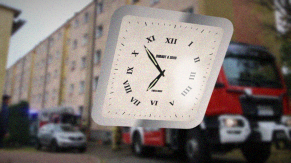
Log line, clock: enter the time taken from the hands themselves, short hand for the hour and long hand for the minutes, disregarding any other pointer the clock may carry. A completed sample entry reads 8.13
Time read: 6.53
